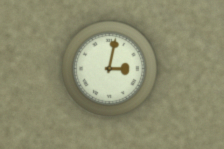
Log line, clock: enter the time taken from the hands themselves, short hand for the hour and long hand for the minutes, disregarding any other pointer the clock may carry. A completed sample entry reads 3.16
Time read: 3.02
